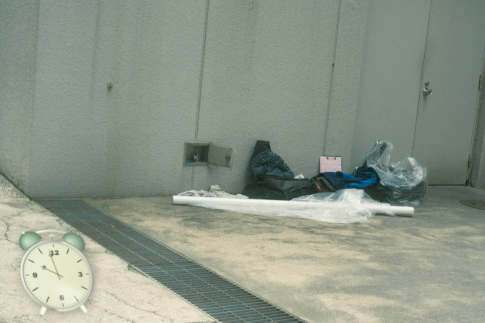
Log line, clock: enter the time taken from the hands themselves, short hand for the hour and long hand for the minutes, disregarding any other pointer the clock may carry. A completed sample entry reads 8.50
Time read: 9.58
